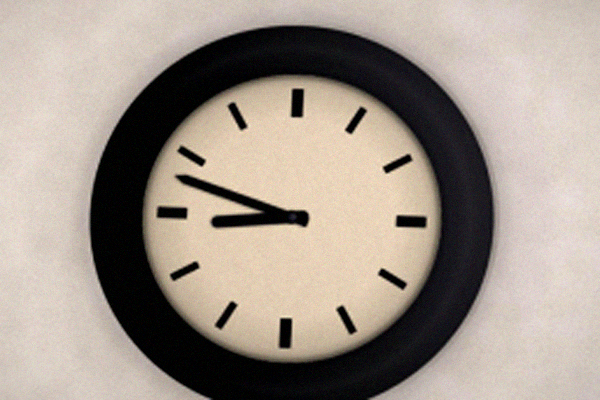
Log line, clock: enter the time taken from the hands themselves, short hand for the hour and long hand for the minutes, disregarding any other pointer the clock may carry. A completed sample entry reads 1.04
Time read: 8.48
